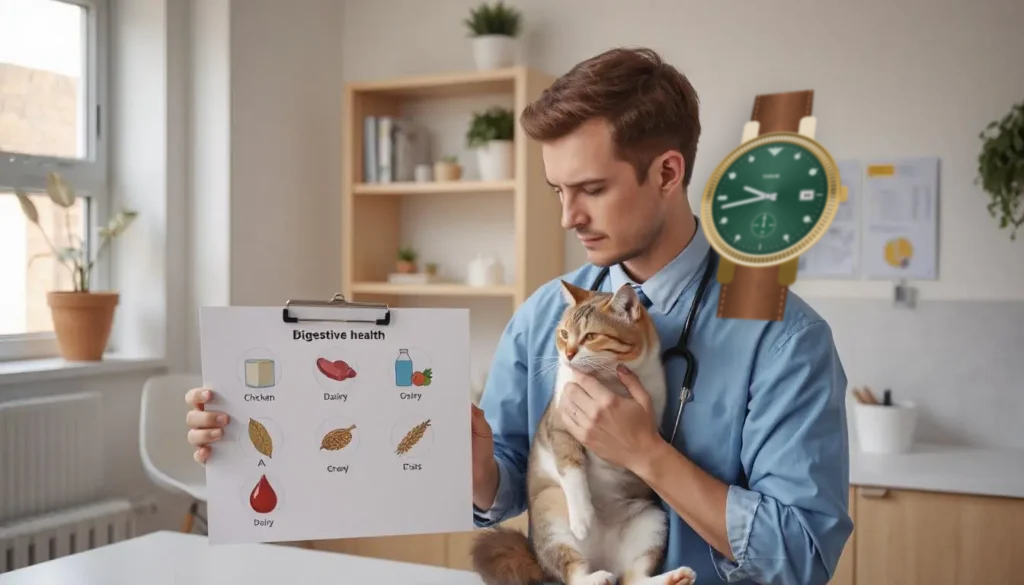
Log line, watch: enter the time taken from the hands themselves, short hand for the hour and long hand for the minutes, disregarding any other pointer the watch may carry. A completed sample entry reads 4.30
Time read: 9.43
